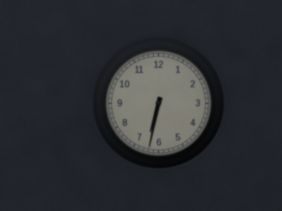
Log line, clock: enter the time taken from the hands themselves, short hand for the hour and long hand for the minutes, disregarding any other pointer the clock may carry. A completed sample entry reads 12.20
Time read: 6.32
